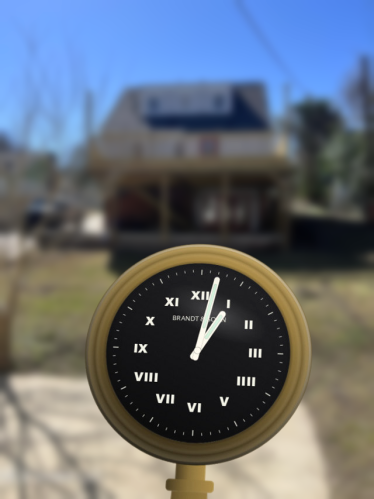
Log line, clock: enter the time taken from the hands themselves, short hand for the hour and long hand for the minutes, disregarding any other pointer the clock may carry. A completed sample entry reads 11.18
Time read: 1.02
